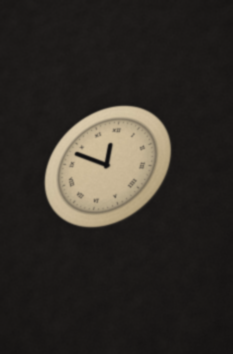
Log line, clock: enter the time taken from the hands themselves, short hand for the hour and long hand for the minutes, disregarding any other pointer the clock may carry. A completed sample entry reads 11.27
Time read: 11.48
